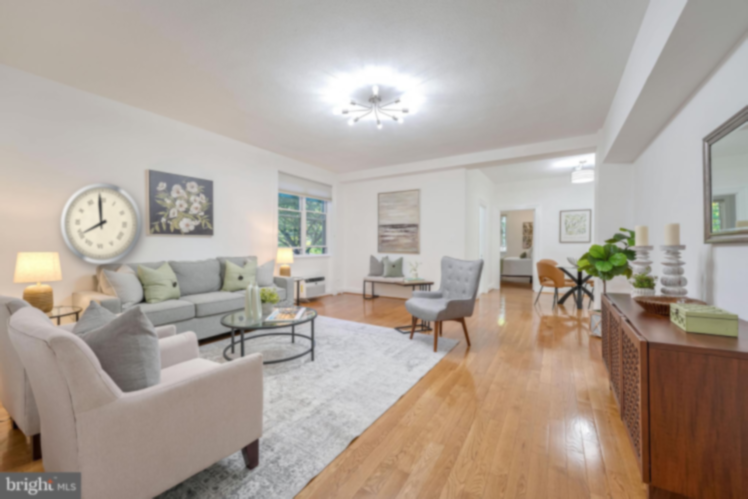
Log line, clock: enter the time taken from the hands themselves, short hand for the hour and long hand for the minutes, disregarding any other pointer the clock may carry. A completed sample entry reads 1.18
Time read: 7.59
